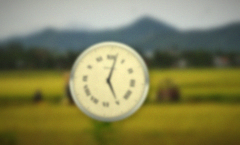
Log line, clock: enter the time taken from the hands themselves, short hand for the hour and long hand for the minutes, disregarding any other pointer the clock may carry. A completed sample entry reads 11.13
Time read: 5.02
